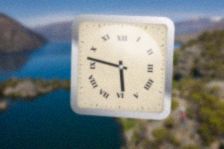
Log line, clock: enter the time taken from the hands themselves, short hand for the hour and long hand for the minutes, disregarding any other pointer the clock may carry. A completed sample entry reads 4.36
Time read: 5.47
